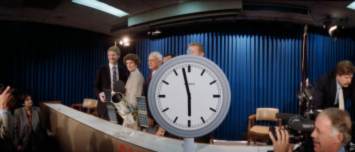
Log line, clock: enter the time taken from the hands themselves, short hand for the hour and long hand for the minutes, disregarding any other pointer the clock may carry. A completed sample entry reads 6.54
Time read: 5.58
